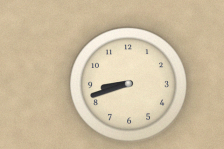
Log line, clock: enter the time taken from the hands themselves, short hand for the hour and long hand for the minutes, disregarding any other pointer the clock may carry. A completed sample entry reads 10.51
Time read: 8.42
